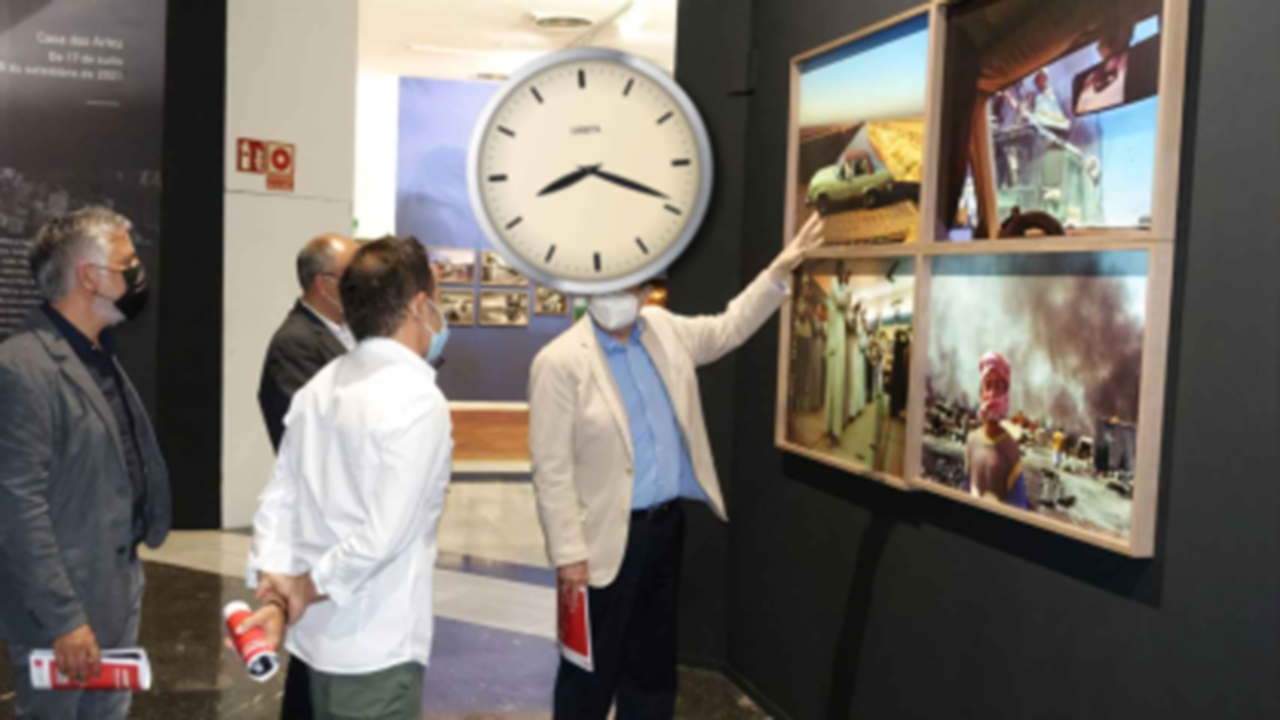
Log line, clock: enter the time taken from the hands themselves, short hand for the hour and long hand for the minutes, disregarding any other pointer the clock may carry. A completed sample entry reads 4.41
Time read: 8.19
